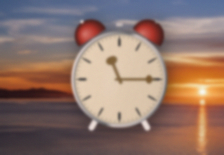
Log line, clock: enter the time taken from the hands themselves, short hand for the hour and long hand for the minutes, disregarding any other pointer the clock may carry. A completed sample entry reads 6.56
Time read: 11.15
